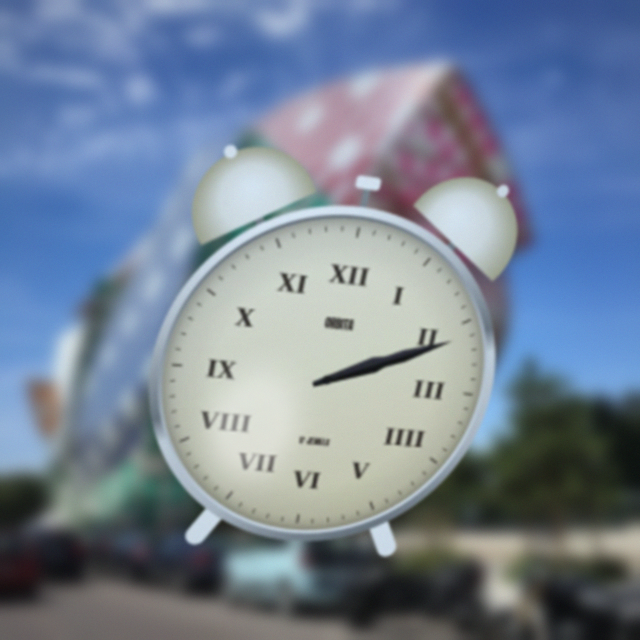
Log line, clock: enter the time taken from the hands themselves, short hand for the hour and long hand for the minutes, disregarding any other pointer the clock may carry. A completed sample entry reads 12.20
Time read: 2.11
